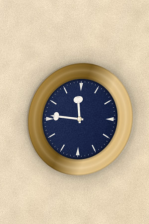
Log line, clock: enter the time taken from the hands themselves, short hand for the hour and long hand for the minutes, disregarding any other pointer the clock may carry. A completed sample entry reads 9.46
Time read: 11.46
